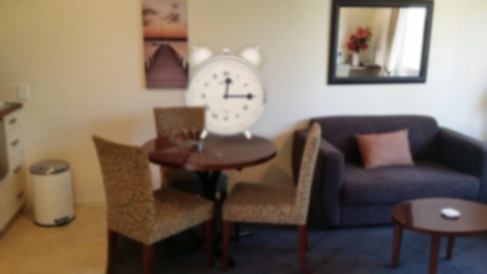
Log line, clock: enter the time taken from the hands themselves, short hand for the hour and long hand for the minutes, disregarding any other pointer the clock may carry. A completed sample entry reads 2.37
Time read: 12.15
